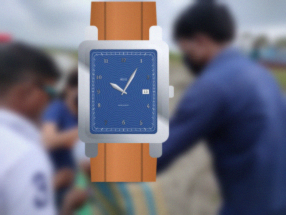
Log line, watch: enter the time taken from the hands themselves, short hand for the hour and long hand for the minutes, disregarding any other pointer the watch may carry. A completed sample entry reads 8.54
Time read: 10.05
